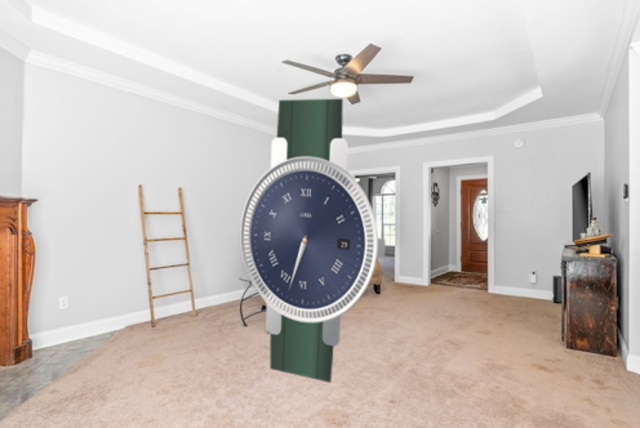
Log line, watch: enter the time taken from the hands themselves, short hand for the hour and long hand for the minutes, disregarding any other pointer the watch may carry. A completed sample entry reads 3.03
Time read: 6.33
